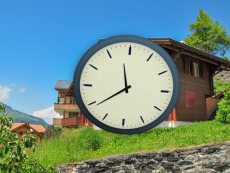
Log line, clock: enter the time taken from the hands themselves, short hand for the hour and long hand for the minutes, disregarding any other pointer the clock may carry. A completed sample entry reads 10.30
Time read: 11.39
